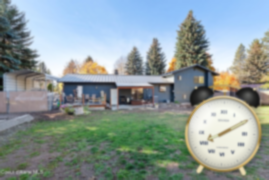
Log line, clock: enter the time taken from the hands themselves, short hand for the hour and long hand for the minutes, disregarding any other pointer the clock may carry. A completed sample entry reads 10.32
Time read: 8.10
